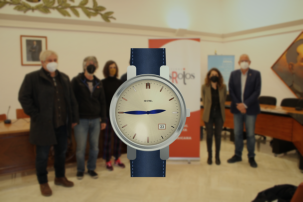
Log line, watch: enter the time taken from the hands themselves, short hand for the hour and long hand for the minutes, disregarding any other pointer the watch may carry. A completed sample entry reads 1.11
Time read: 2.45
